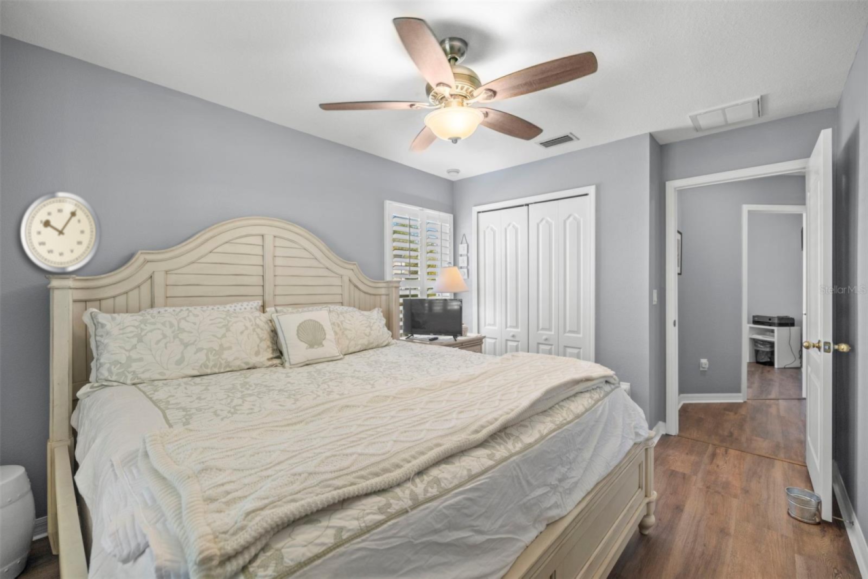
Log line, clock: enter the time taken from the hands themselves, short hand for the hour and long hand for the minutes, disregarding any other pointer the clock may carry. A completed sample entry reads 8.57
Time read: 10.06
